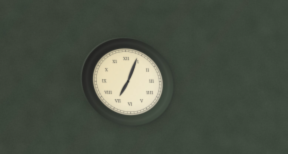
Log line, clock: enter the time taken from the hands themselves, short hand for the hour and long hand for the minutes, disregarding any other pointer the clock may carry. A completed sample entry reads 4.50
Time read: 7.04
